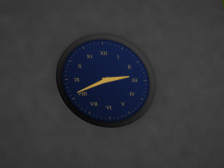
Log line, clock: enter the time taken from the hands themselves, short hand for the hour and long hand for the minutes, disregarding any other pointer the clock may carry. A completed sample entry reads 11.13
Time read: 2.41
